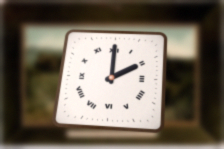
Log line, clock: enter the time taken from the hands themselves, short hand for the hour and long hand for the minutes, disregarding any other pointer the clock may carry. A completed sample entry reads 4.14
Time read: 2.00
